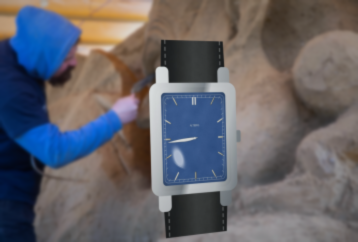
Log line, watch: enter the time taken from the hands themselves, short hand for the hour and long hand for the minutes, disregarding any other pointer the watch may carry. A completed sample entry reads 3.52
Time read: 8.44
